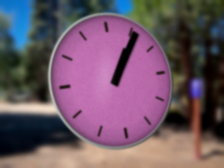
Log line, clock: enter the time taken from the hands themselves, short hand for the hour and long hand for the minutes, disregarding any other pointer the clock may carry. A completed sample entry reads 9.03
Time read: 1.06
